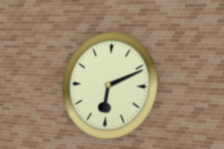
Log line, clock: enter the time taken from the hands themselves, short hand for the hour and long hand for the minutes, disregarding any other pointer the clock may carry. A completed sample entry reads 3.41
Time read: 6.11
